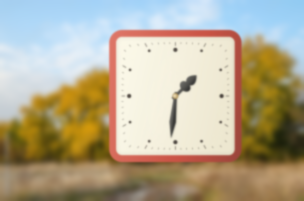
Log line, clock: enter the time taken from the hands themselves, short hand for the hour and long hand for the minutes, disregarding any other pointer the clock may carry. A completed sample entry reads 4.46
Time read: 1.31
